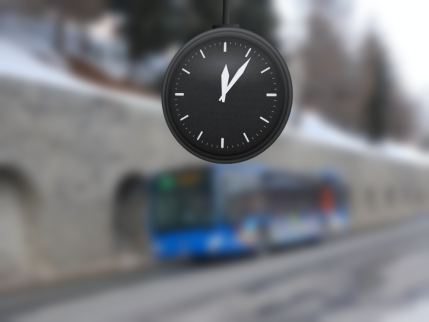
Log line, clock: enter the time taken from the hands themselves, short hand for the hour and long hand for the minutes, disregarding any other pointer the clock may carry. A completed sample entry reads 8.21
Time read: 12.06
